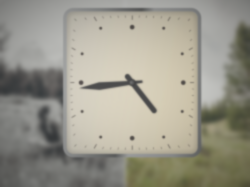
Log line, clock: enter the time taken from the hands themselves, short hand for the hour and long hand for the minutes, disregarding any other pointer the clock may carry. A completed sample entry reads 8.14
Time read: 4.44
